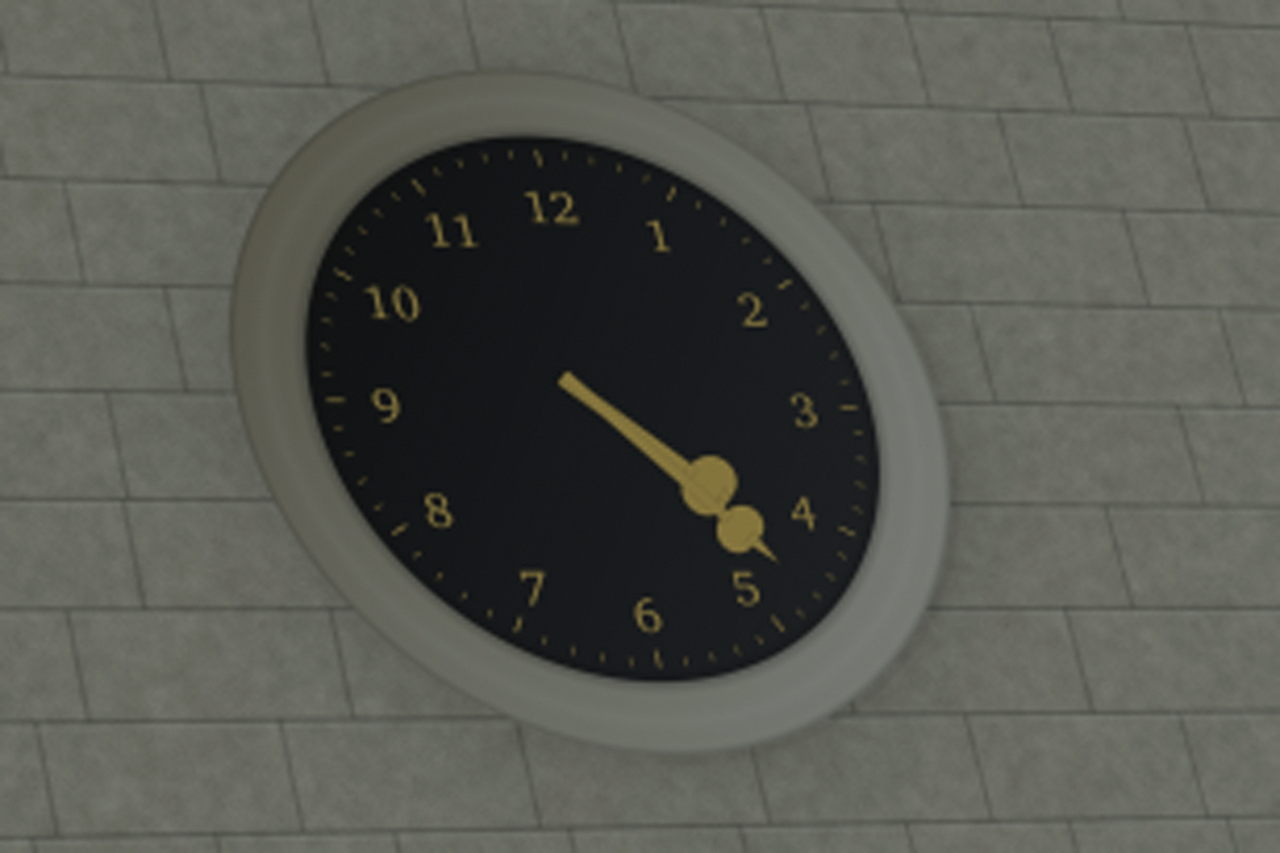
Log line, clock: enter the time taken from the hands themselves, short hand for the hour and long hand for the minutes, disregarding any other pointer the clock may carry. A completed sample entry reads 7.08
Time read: 4.23
